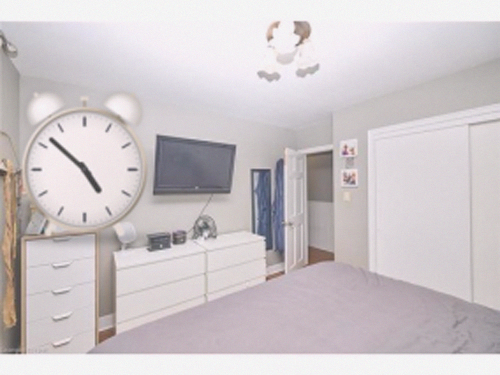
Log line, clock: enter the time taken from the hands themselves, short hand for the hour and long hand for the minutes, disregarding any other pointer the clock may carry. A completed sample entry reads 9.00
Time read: 4.52
